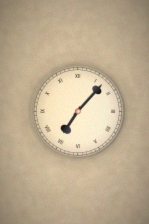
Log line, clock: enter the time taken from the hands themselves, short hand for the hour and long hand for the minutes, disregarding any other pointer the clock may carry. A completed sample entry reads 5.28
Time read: 7.07
